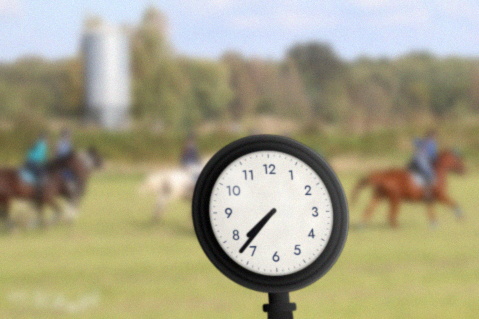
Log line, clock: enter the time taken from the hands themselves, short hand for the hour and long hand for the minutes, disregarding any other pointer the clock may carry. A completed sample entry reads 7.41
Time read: 7.37
